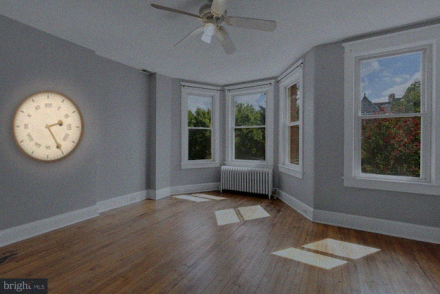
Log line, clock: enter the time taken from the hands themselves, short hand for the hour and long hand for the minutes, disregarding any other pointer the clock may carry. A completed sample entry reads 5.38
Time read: 2.25
